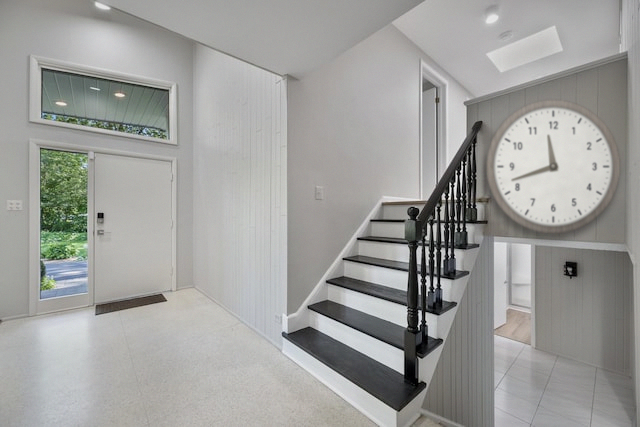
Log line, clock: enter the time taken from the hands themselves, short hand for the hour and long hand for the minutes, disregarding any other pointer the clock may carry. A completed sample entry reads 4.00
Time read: 11.42
